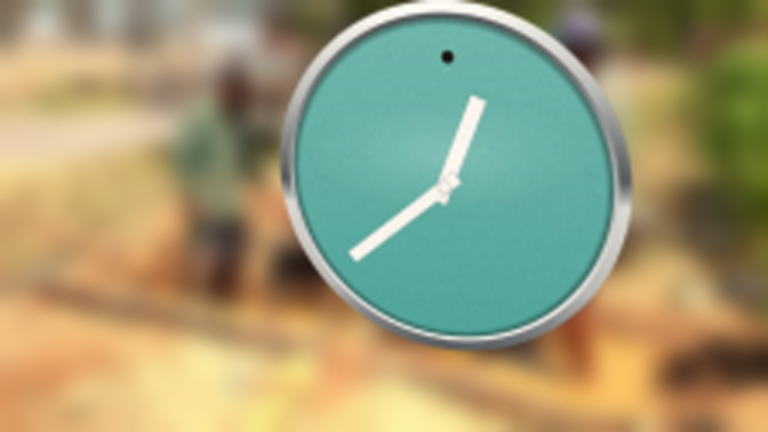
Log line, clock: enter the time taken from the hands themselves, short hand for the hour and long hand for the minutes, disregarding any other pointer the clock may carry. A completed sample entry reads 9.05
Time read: 12.38
